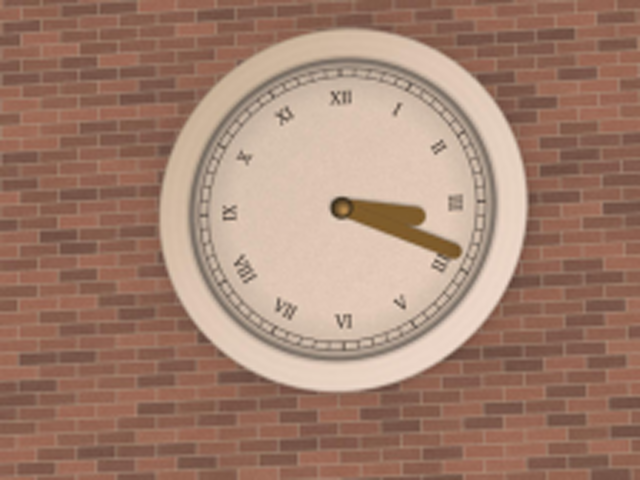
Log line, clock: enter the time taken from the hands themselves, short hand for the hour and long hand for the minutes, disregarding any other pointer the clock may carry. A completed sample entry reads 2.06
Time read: 3.19
